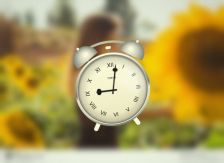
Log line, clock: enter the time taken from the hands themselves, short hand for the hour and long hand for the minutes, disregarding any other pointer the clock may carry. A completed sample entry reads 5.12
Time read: 9.02
